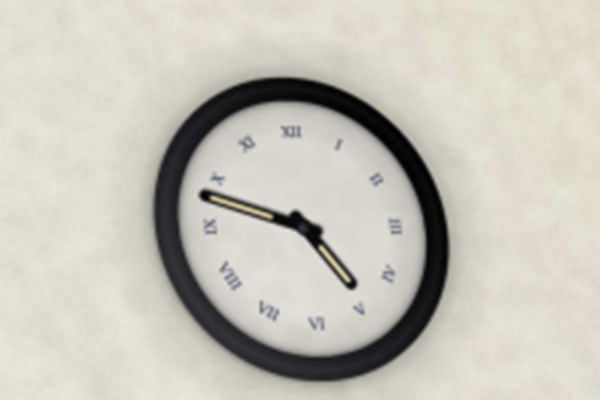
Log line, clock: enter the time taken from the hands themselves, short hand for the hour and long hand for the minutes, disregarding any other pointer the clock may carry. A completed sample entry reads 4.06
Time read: 4.48
